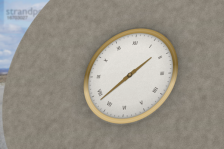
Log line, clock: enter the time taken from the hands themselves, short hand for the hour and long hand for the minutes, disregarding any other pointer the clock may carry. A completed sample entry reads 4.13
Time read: 1.38
